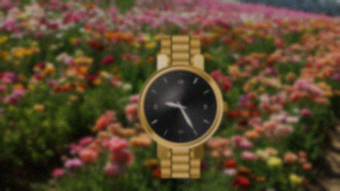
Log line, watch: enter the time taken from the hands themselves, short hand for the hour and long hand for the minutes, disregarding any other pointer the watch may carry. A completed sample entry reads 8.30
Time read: 9.25
